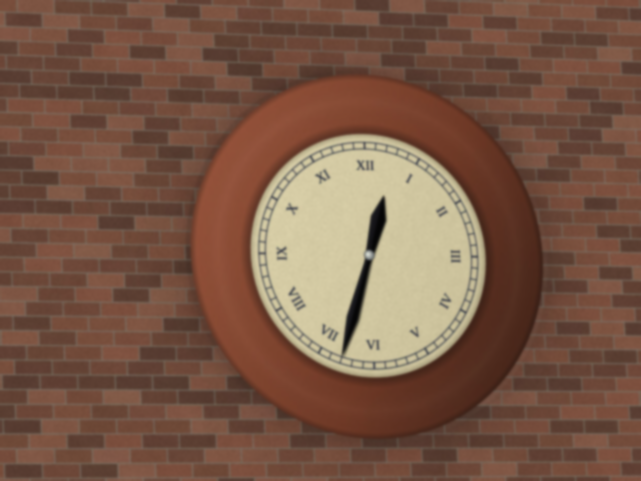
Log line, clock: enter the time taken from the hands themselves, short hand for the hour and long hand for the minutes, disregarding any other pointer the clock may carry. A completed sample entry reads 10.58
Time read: 12.33
